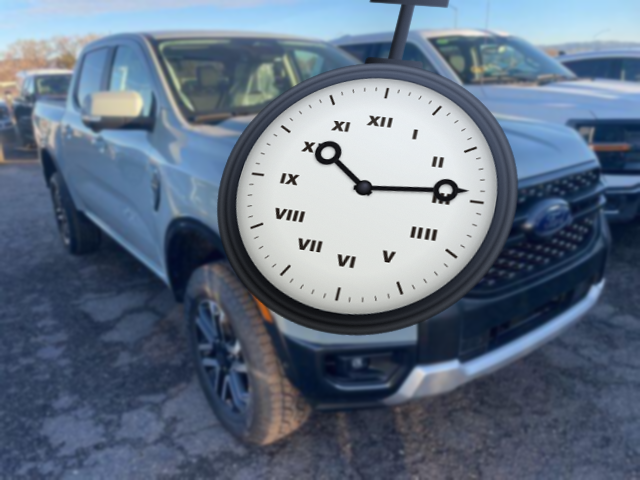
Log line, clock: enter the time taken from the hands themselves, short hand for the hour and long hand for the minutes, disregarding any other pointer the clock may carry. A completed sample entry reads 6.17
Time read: 10.14
